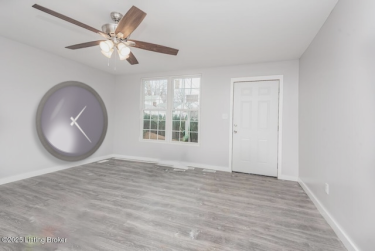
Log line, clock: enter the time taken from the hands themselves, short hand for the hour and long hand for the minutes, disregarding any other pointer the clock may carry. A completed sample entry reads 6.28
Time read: 1.23
